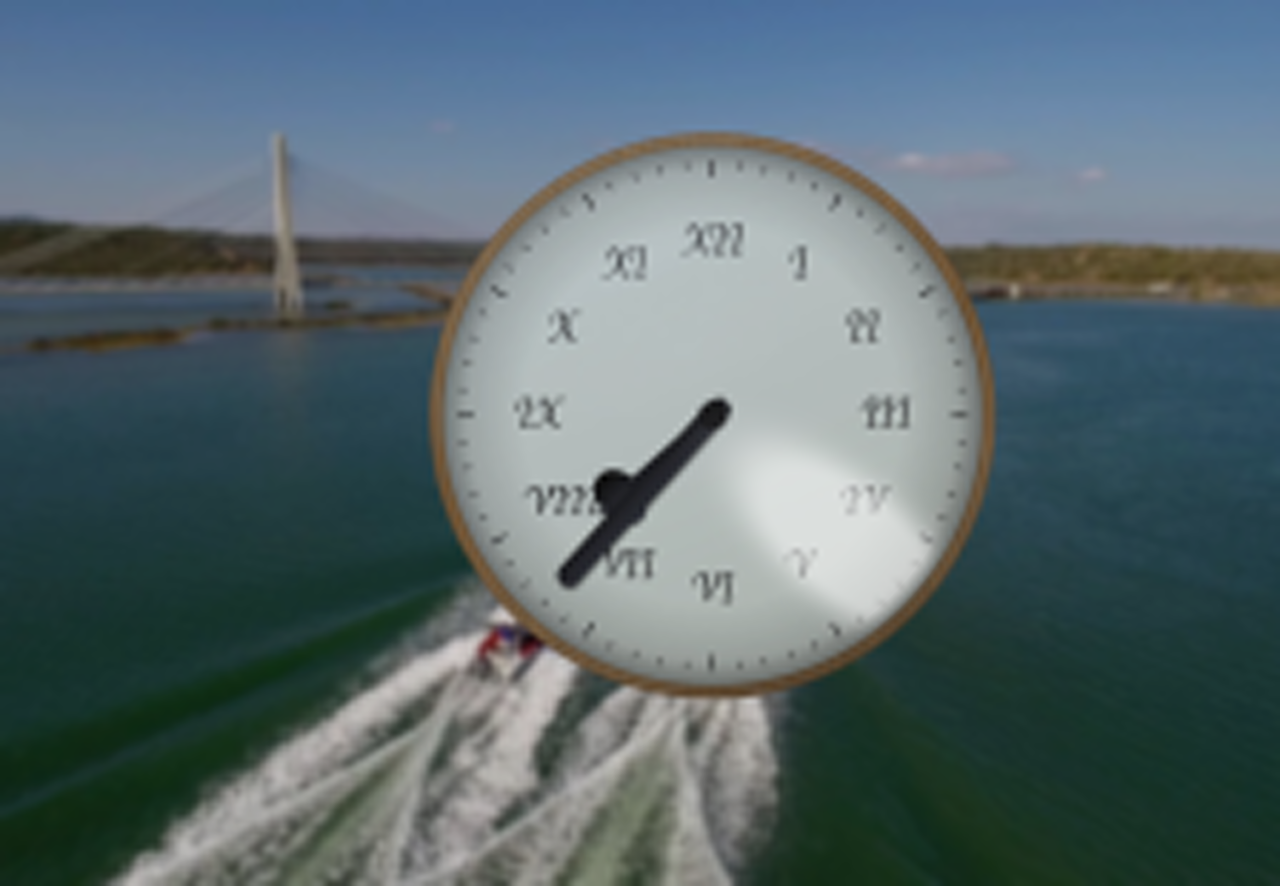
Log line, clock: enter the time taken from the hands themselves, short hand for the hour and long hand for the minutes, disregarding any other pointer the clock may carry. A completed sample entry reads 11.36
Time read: 7.37
